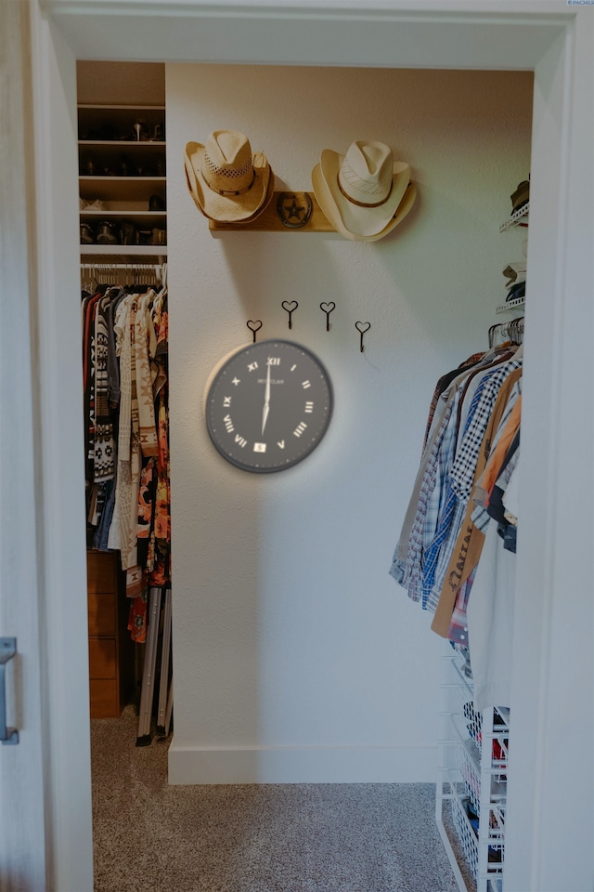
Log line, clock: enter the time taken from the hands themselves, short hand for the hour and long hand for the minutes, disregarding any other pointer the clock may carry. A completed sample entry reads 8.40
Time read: 5.59
